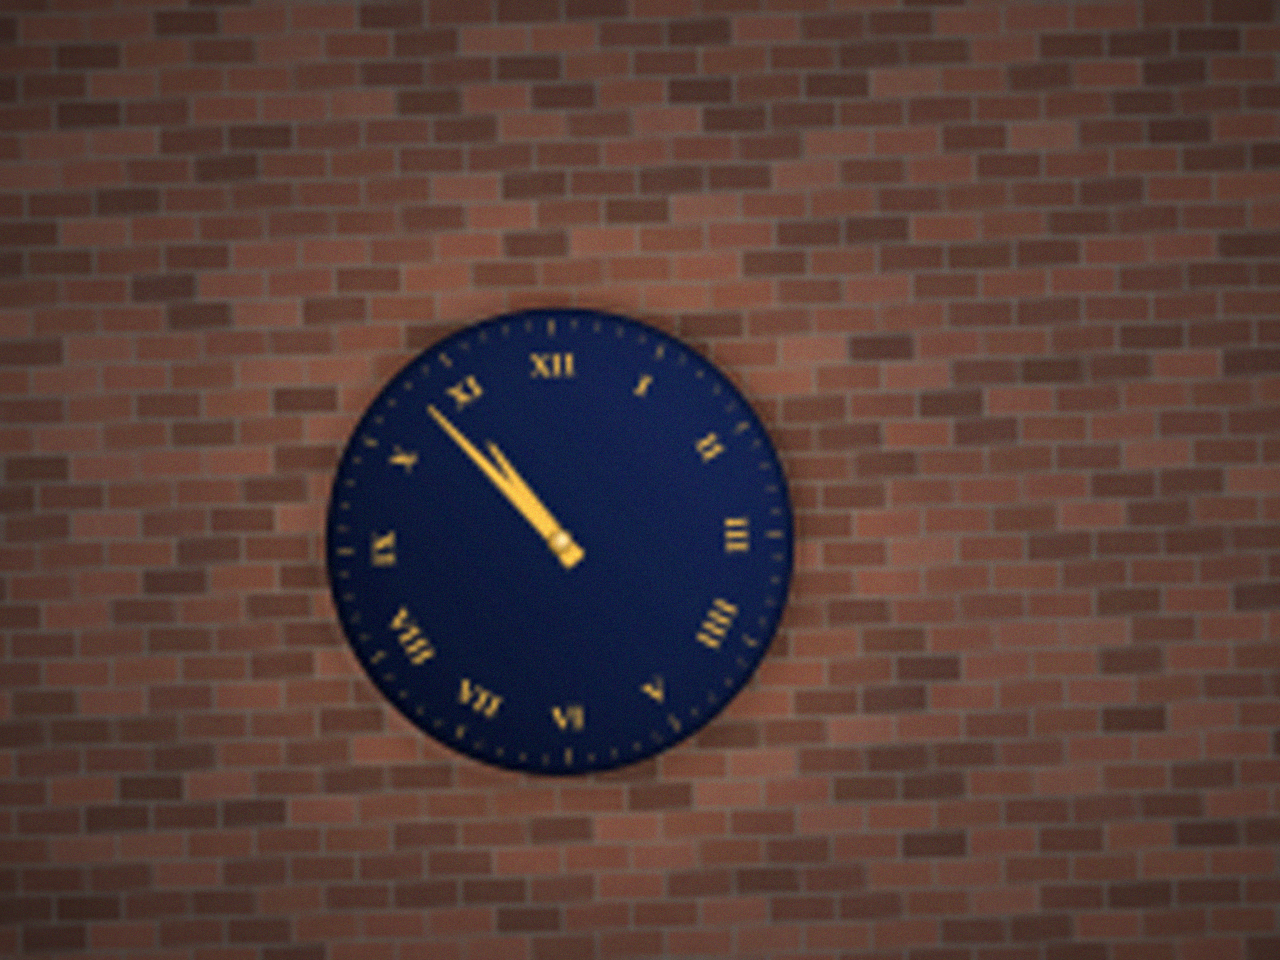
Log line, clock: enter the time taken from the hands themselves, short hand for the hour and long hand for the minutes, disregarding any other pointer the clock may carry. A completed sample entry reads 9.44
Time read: 10.53
